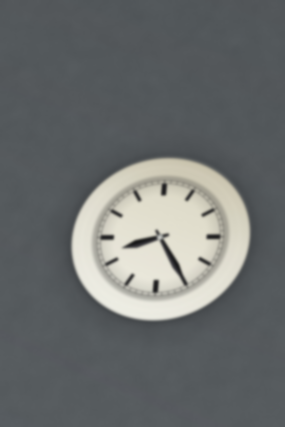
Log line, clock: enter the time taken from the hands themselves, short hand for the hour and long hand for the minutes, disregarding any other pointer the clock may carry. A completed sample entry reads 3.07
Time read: 8.25
